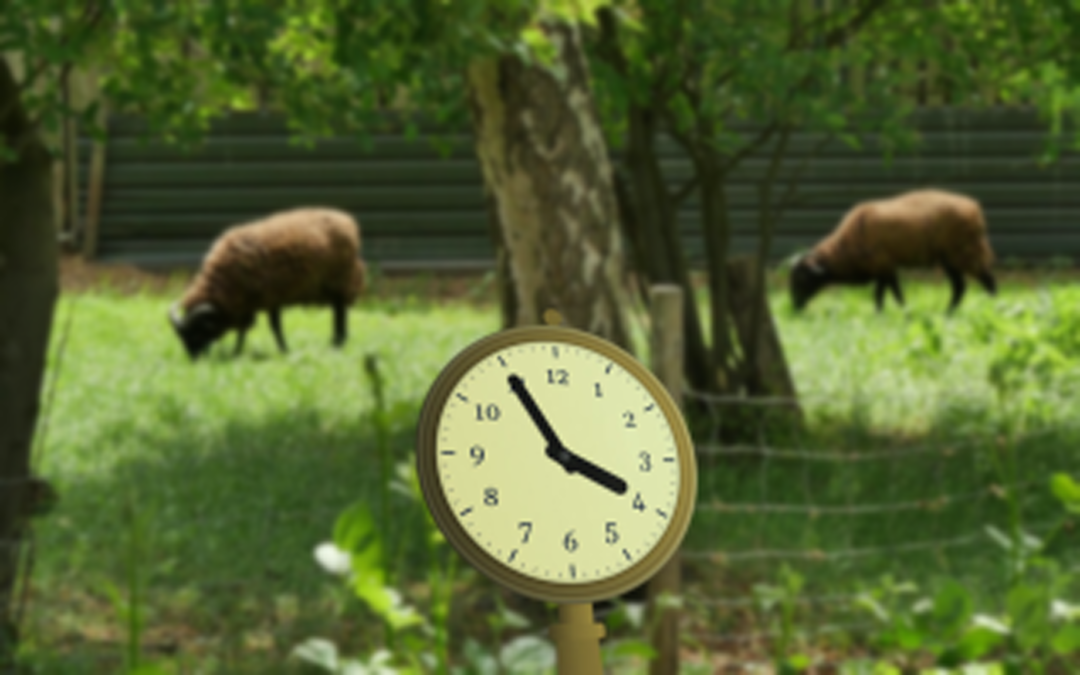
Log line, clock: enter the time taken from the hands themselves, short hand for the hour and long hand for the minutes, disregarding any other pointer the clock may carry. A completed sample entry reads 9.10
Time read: 3.55
